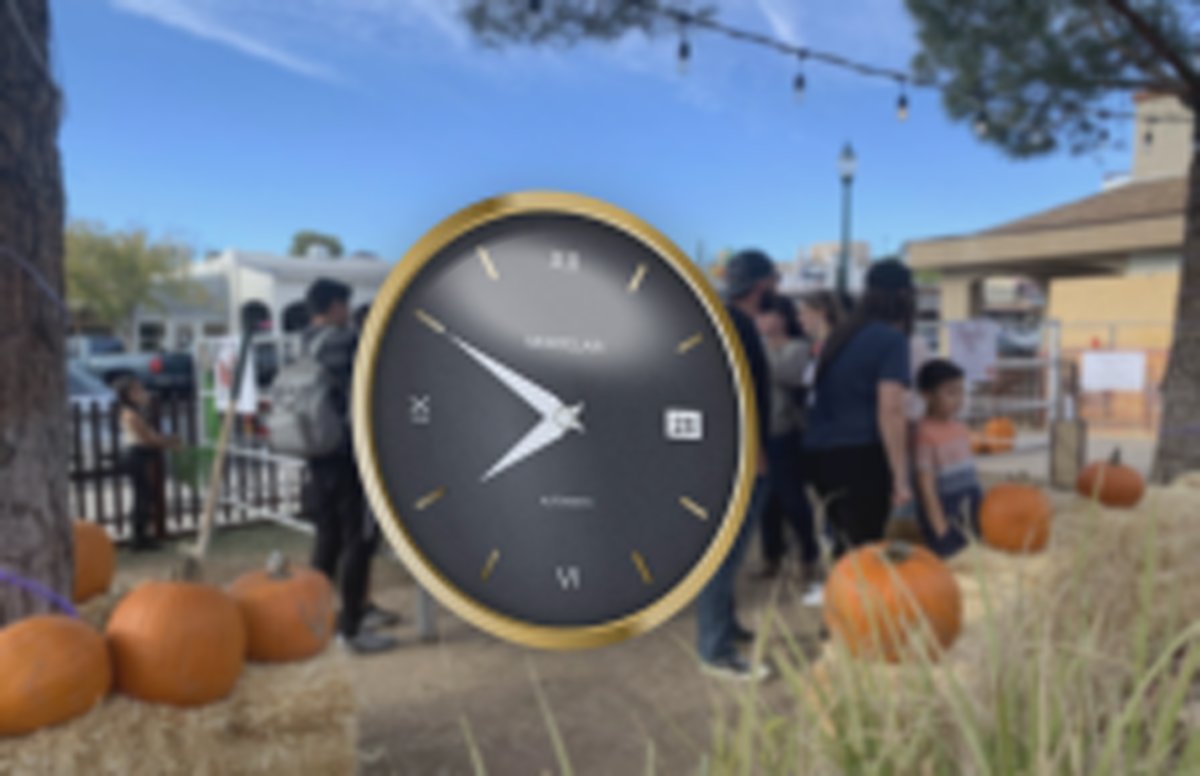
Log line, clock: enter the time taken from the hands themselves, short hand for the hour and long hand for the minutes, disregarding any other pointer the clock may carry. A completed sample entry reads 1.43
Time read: 7.50
